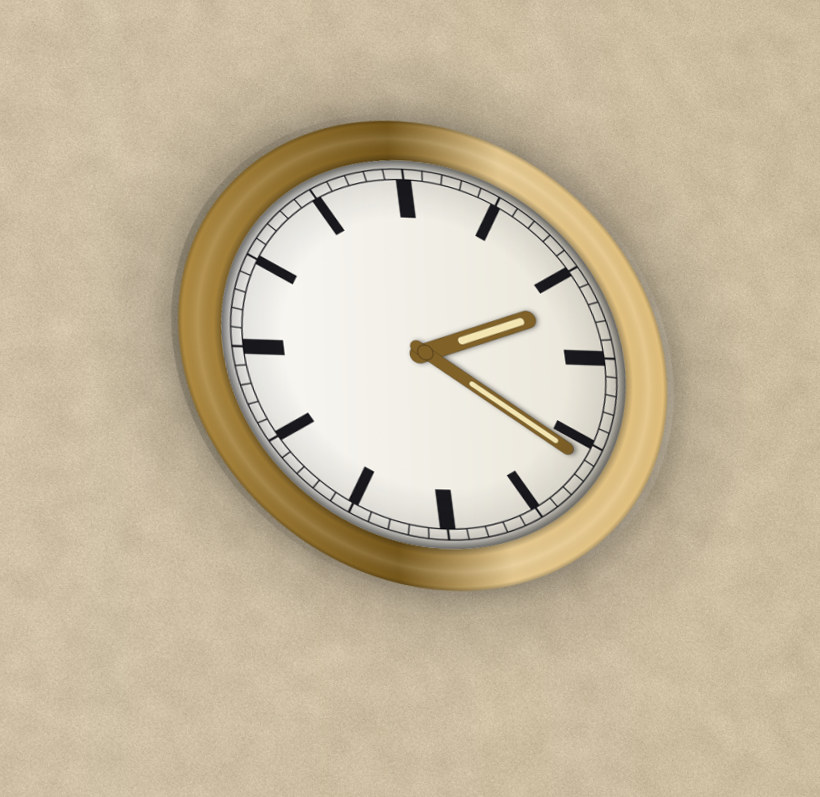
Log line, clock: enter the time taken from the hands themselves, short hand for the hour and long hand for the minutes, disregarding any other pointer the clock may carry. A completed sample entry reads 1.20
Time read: 2.21
